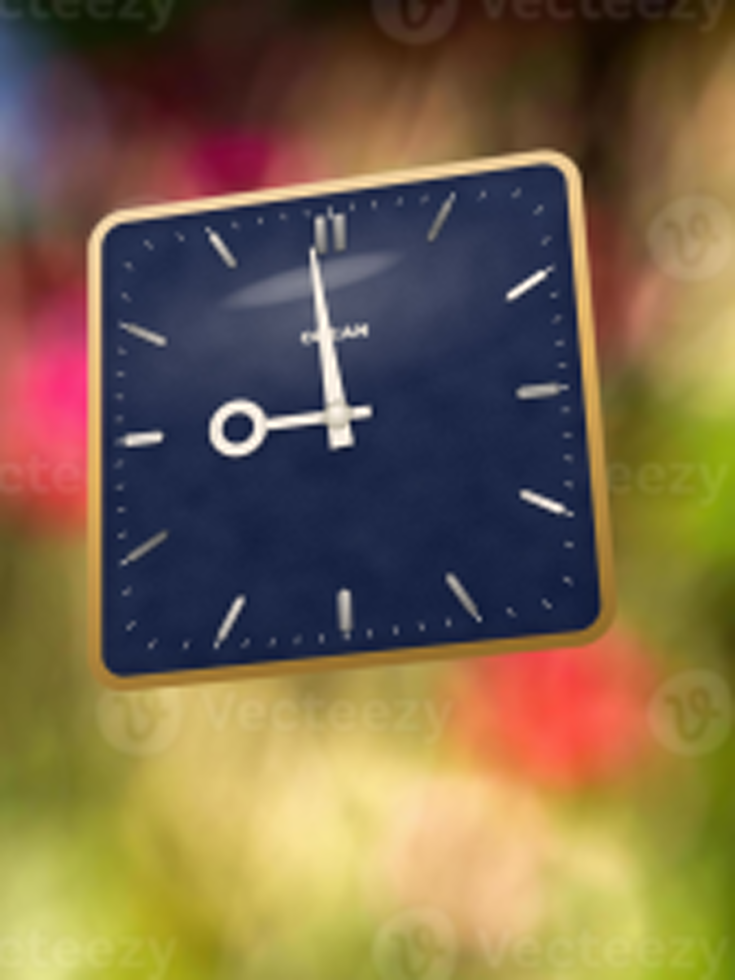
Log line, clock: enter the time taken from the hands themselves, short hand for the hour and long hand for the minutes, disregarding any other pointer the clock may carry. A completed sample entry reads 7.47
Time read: 8.59
